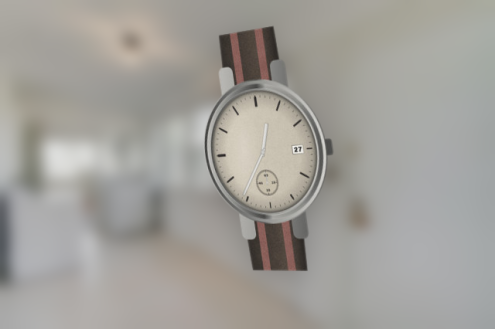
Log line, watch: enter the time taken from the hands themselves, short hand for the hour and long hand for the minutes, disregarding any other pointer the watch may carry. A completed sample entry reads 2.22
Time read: 12.36
